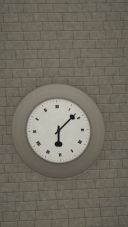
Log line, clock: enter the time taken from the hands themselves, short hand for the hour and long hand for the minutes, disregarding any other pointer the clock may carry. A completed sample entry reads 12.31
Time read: 6.08
